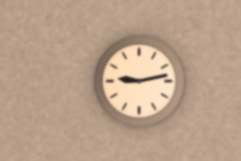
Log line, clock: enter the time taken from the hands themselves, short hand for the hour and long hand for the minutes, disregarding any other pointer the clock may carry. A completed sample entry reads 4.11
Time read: 9.13
